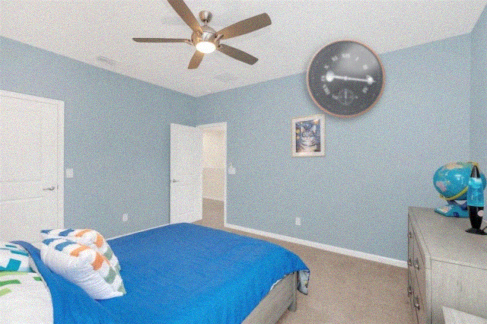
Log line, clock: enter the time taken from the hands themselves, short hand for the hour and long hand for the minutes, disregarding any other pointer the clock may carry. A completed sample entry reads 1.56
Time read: 9.16
